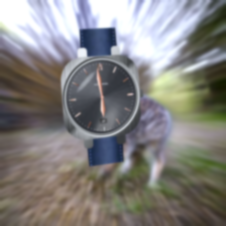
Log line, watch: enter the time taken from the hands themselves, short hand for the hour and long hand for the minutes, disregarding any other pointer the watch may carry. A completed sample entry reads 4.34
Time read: 5.59
